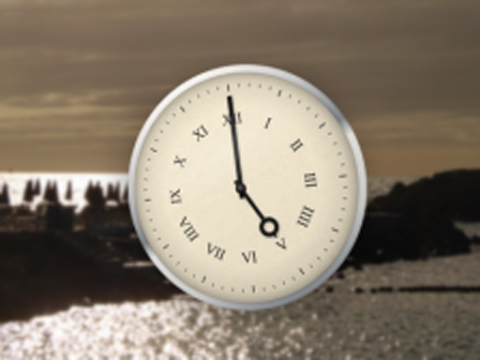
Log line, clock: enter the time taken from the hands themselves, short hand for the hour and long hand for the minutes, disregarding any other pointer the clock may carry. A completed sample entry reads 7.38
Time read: 5.00
